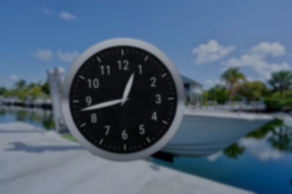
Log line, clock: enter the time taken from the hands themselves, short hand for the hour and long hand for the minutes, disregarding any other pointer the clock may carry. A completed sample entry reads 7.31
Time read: 12.43
